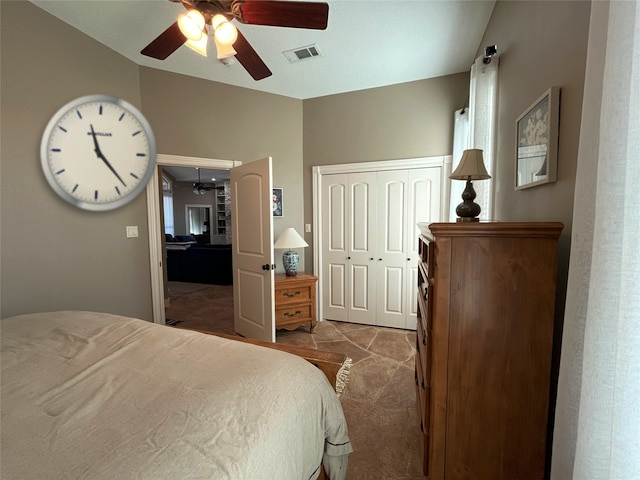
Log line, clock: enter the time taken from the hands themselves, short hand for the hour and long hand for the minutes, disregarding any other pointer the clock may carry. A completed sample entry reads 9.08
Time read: 11.23
